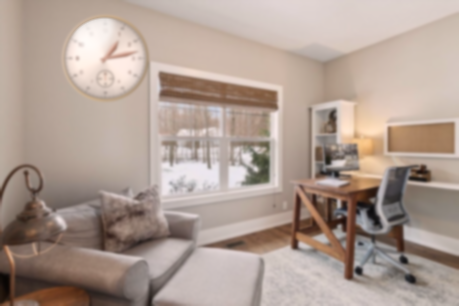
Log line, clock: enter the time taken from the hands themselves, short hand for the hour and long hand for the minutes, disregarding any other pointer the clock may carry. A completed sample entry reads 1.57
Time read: 1.13
